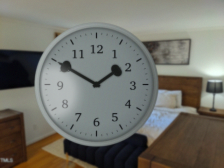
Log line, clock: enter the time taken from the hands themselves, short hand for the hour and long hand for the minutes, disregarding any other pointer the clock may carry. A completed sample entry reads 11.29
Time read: 1.50
